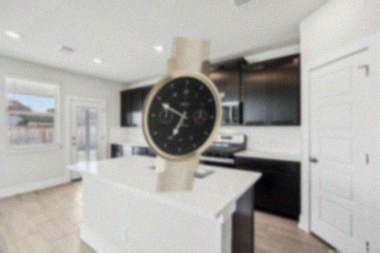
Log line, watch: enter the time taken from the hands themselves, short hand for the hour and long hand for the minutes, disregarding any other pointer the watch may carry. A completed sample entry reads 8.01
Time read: 6.49
